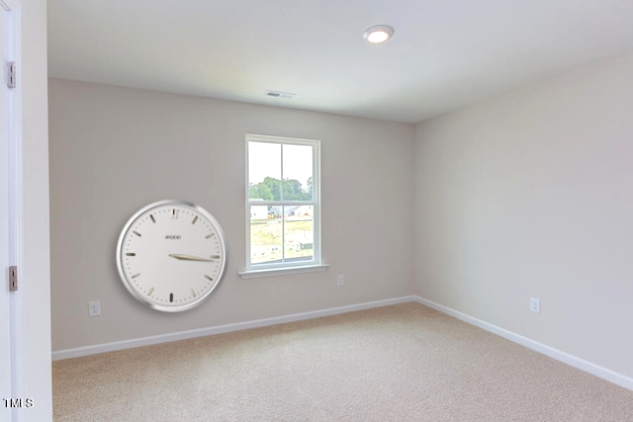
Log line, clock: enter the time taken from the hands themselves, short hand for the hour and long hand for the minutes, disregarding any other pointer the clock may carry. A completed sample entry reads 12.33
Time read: 3.16
